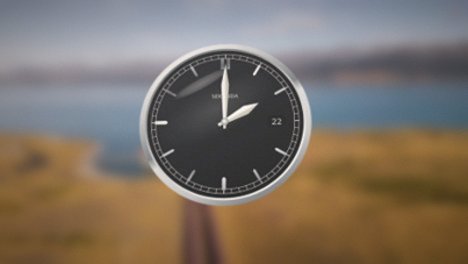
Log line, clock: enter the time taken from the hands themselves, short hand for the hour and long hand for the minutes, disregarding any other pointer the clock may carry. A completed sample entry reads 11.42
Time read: 2.00
